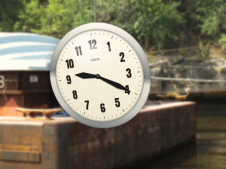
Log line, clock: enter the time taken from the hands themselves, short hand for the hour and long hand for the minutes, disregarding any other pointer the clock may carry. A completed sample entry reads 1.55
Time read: 9.20
